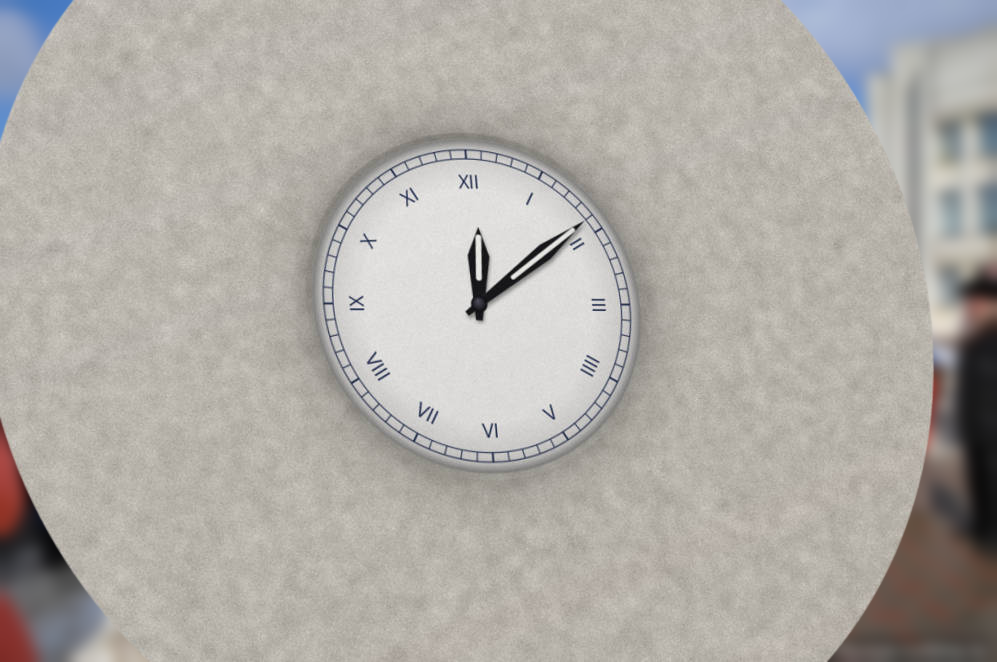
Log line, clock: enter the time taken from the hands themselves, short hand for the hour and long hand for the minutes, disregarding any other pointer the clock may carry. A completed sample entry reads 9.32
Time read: 12.09
